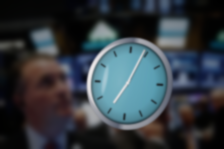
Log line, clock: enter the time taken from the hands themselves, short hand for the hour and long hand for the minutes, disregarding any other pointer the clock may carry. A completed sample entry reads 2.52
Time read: 7.04
